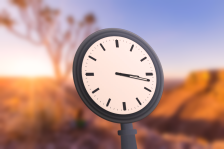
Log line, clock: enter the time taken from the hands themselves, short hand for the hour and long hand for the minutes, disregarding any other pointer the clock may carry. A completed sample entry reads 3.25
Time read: 3.17
